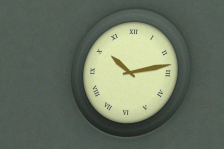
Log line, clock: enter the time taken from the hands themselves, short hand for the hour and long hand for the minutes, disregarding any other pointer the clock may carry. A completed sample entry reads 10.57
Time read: 10.13
